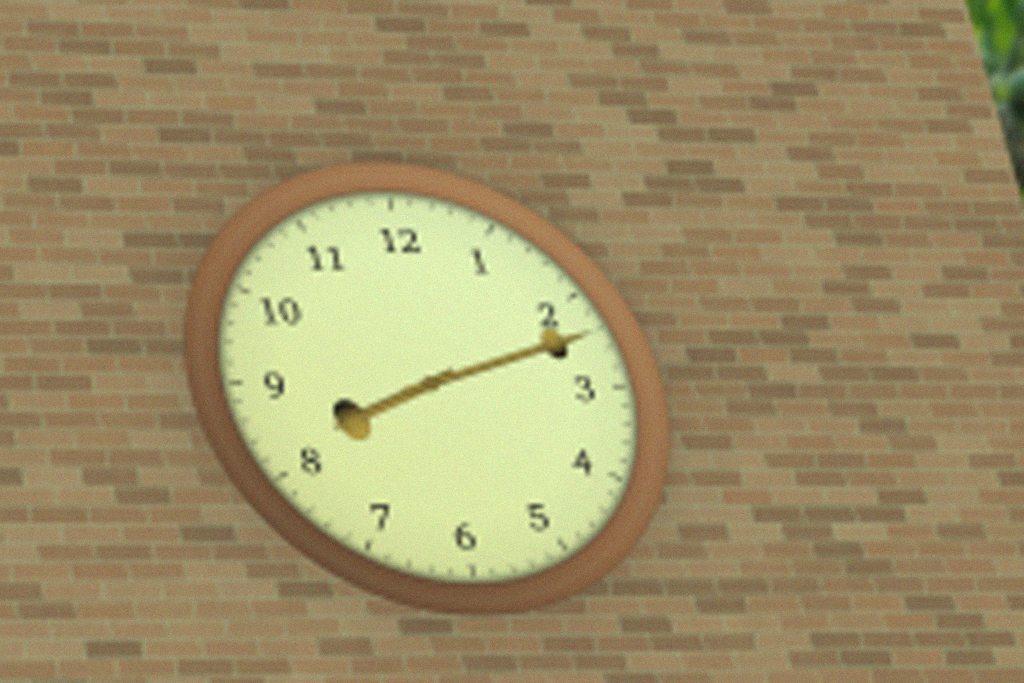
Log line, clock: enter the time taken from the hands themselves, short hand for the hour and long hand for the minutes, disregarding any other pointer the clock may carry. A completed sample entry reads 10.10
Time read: 8.12
